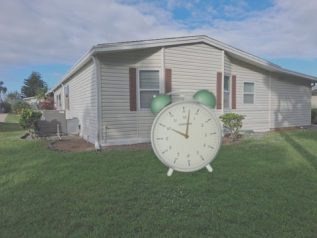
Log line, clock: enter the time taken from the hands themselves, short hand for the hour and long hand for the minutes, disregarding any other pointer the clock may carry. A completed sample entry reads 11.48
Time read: 10.02
